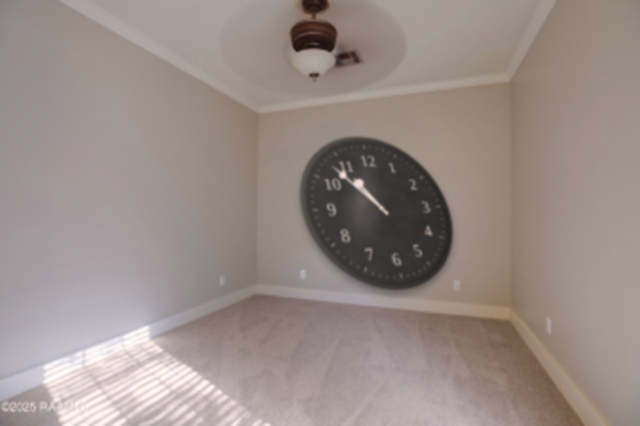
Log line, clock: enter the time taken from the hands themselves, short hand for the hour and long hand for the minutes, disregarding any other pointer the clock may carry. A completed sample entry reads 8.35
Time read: 10.53
